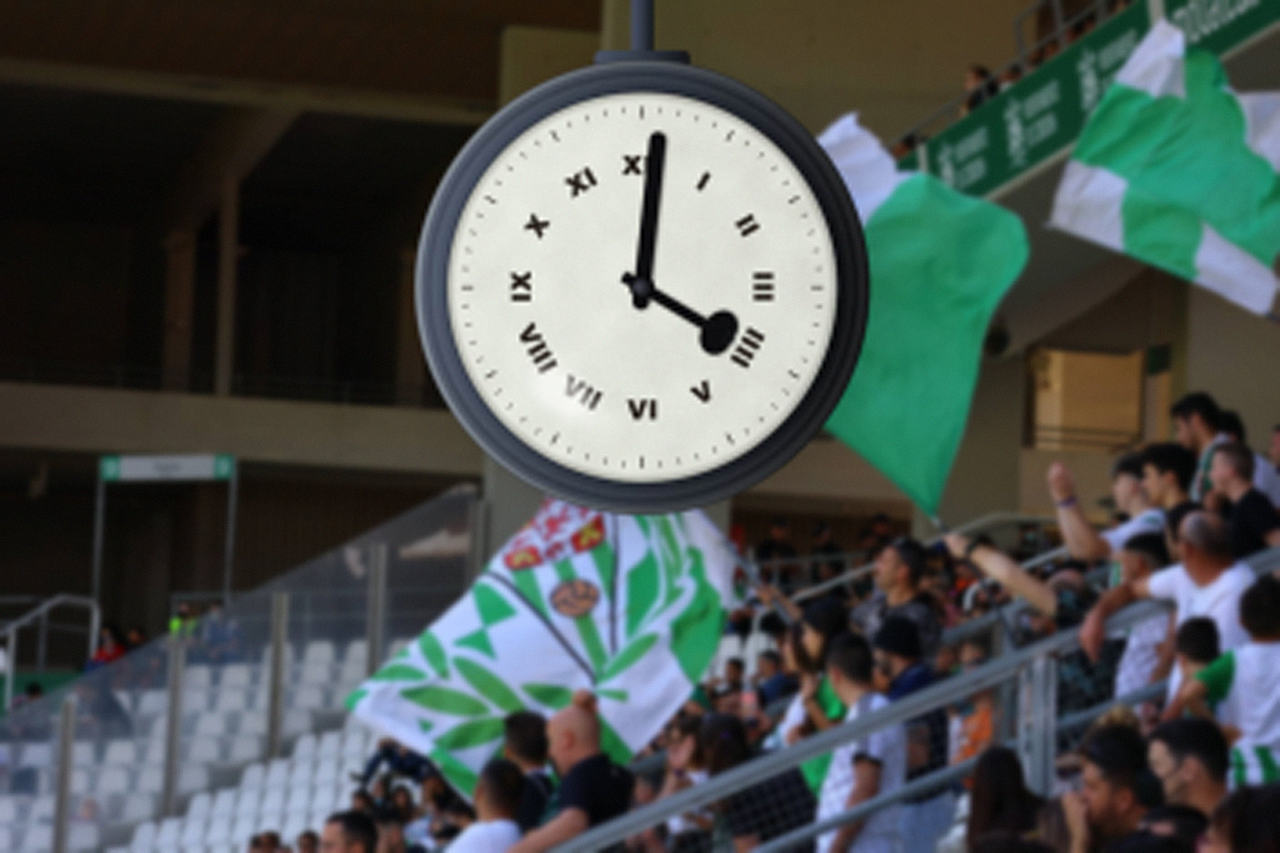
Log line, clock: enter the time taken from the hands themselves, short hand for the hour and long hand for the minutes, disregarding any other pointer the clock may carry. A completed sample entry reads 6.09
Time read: 4.01
